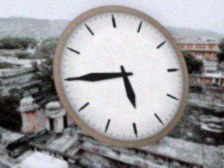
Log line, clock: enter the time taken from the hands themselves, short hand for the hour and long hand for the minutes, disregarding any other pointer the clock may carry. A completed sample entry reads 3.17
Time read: 5.45
